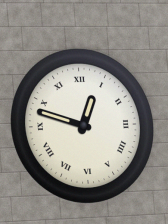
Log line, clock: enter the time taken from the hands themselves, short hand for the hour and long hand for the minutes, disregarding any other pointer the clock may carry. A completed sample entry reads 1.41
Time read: 12.48
